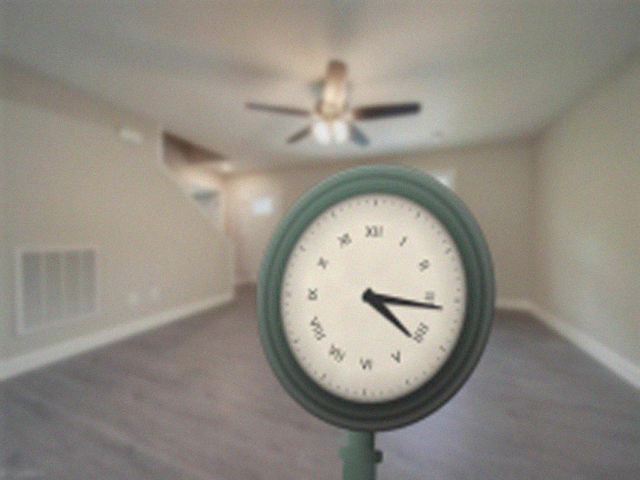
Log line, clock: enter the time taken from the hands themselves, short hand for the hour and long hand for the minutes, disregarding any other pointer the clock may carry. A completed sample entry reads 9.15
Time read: 4.16
